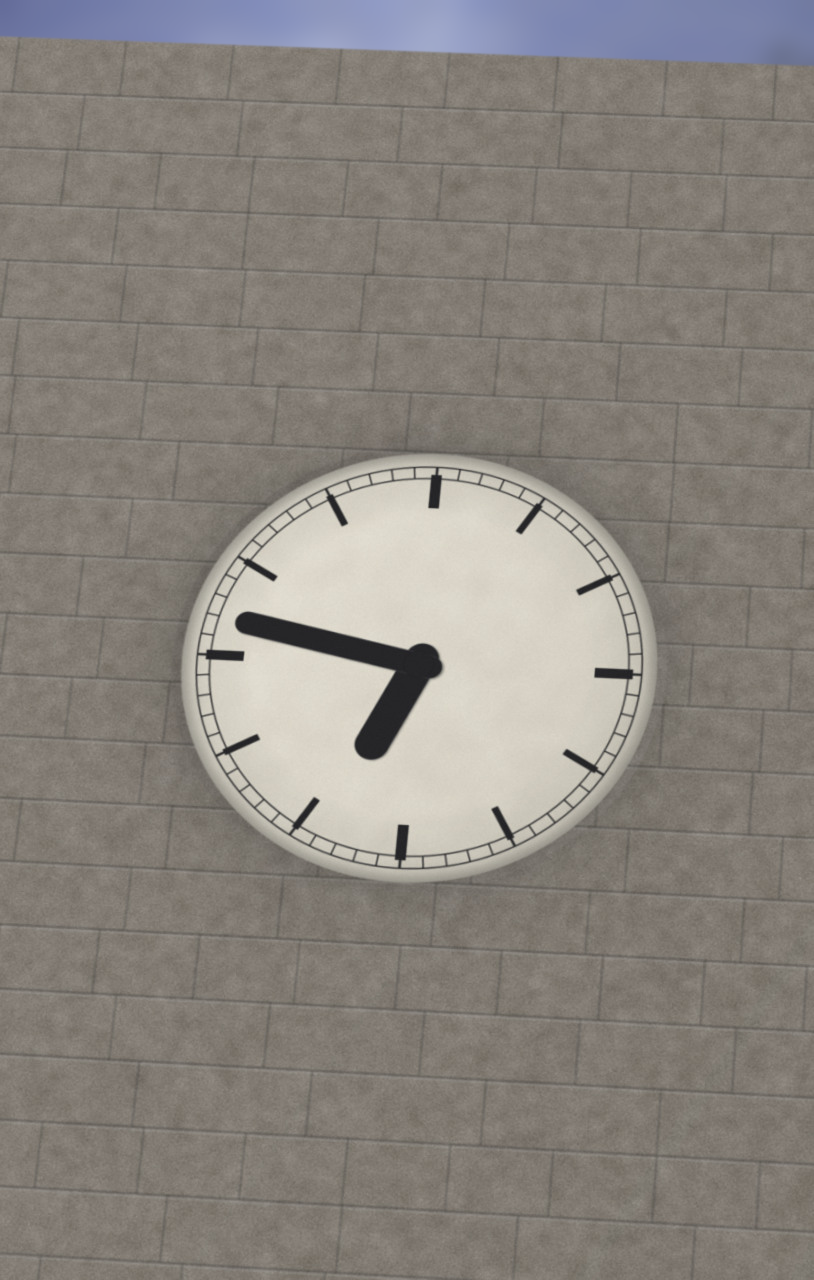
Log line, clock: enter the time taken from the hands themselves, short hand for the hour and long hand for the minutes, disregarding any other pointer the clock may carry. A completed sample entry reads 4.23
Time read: 6.47
